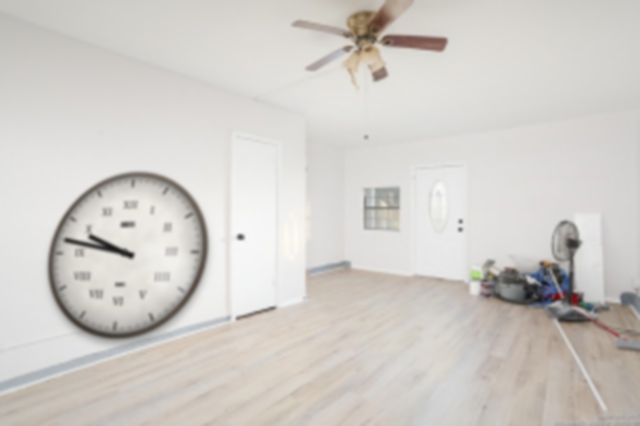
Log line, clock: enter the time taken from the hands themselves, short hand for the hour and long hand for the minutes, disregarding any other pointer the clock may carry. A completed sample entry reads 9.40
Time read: 9.47
